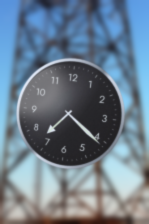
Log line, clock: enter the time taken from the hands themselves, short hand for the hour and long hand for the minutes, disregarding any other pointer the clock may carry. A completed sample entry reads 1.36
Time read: 7.21
